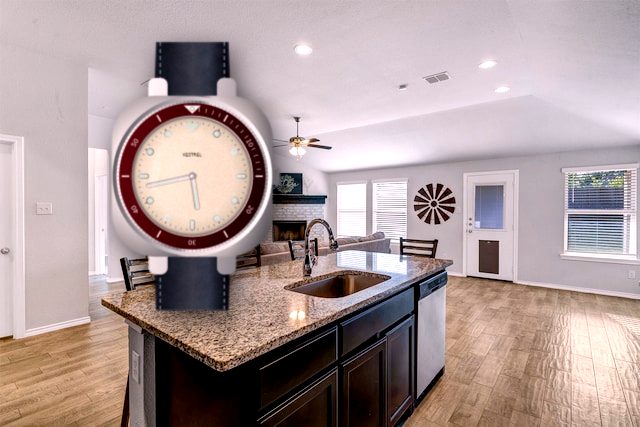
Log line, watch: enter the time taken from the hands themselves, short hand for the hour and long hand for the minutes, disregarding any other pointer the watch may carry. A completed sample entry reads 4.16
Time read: 5.43
